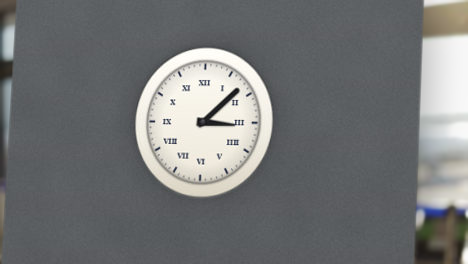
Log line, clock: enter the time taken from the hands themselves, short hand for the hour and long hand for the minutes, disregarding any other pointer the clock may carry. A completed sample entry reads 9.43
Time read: 3.08
